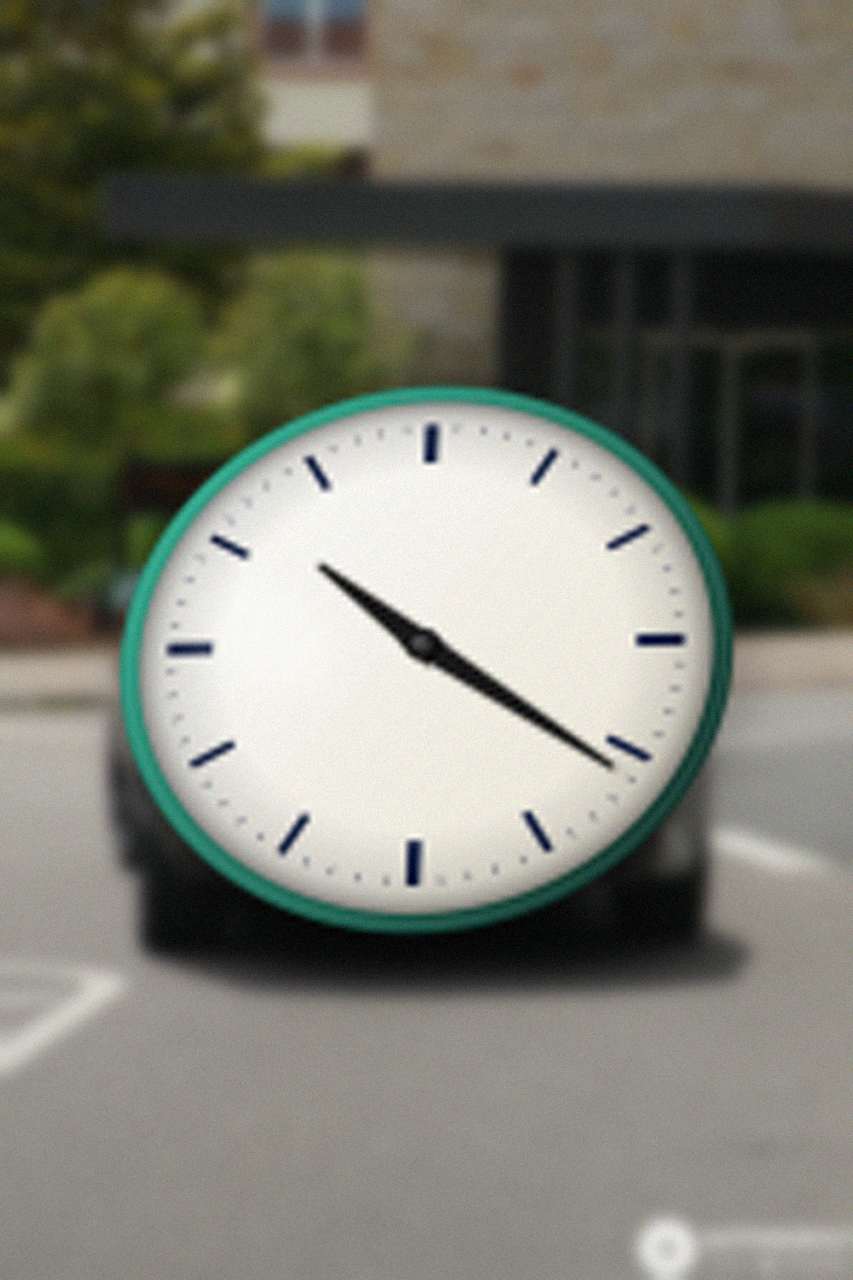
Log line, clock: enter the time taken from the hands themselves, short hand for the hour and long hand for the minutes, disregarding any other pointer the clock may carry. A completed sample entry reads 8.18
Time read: 10.21
